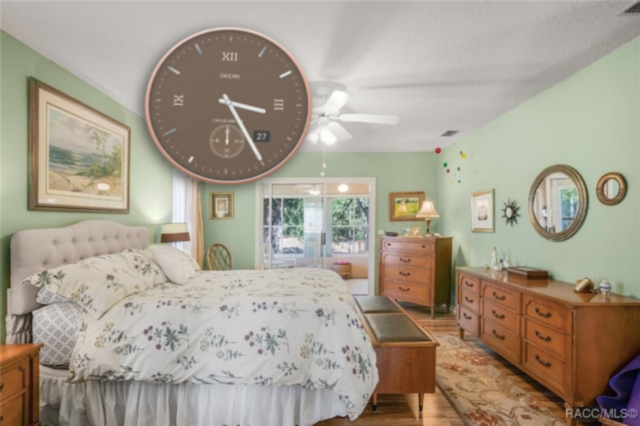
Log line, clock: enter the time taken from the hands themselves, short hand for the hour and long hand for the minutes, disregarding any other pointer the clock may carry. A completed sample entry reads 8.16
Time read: 3.25
